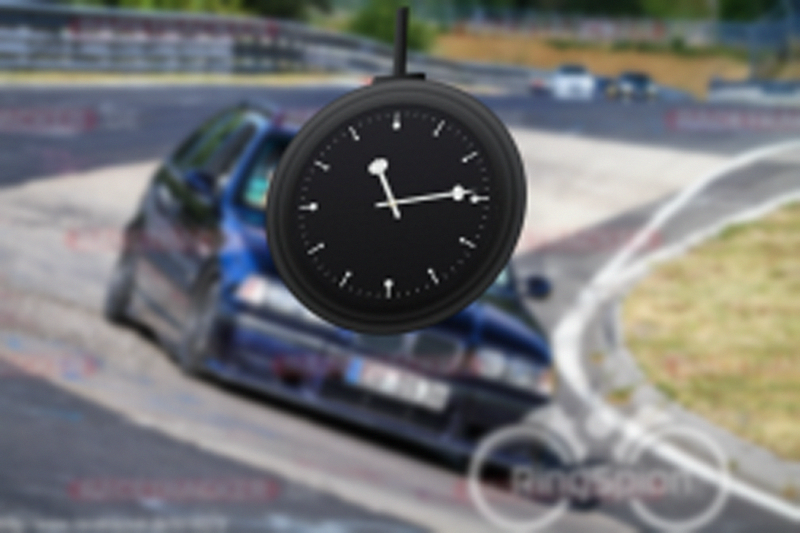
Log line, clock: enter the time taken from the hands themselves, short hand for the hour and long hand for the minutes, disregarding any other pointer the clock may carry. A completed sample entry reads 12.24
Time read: 11.14
